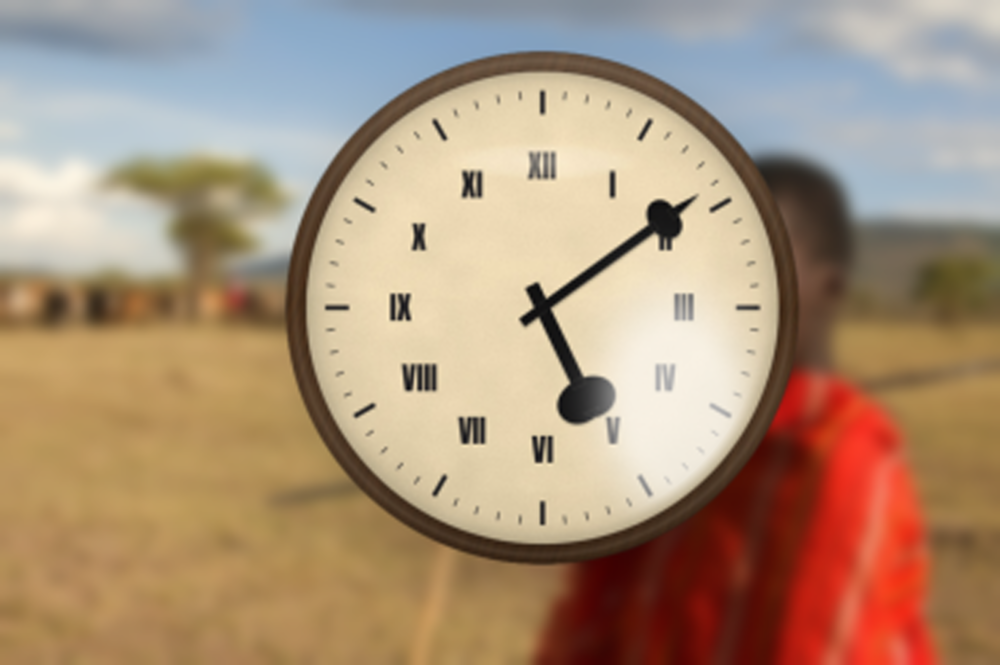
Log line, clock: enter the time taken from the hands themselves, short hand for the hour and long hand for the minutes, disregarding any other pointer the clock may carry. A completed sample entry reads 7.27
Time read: 5.09
